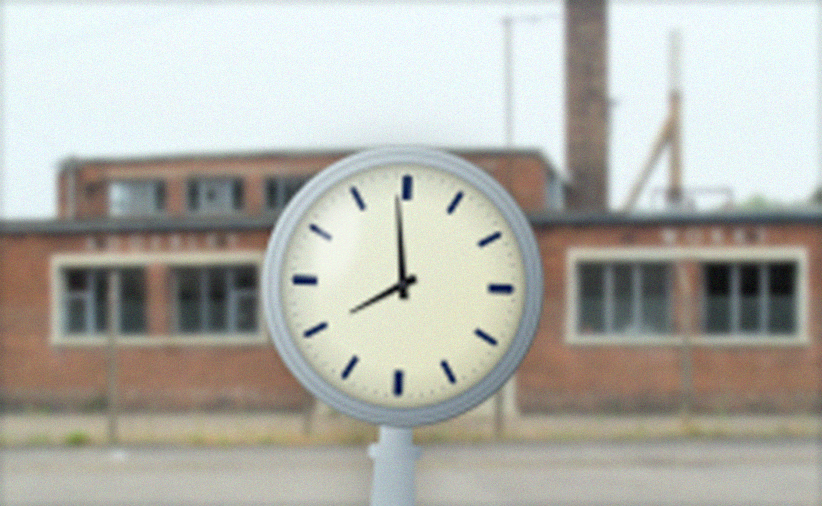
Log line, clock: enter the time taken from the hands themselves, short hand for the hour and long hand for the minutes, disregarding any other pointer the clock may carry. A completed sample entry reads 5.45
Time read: 7.59
